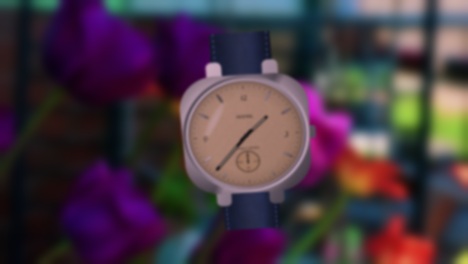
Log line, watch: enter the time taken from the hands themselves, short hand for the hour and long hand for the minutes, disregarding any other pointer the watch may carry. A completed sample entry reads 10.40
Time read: 1.37
